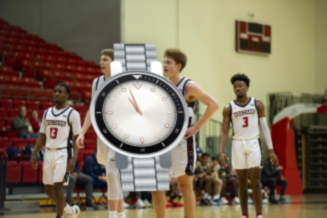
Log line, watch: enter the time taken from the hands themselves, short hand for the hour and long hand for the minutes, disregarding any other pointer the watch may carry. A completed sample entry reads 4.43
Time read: 10.57
